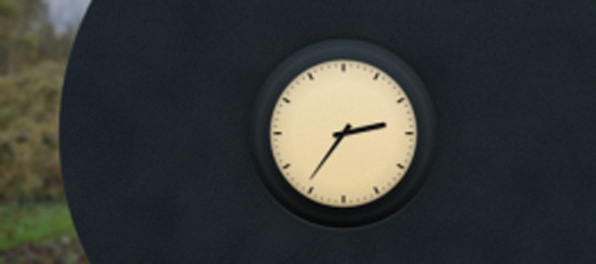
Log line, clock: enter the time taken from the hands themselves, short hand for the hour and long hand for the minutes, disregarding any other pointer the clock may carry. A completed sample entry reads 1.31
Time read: 2.36
